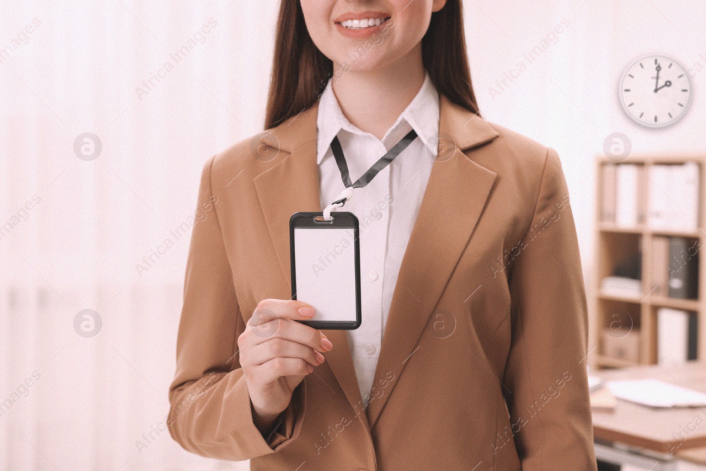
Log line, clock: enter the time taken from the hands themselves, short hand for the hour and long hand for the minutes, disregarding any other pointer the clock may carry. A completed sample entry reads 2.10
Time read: 2.01
